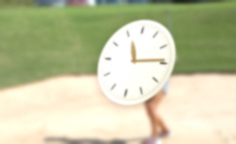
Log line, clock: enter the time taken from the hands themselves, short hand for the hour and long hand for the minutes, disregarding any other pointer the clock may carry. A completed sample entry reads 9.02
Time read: 11.14
